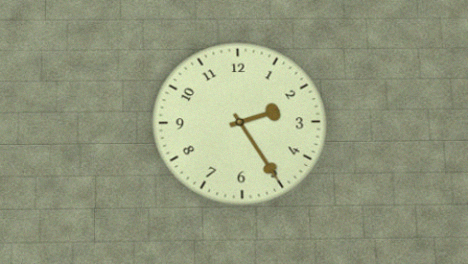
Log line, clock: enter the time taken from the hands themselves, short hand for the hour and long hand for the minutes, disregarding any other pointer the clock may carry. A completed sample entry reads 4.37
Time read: 2.25
